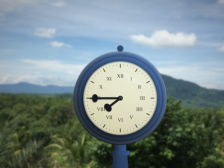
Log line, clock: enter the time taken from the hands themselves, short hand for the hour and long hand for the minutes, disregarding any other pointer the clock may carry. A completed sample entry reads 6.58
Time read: 7.45
